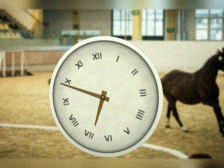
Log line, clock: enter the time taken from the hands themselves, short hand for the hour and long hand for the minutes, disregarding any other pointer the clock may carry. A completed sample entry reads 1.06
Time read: 6.49
